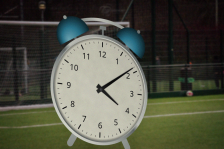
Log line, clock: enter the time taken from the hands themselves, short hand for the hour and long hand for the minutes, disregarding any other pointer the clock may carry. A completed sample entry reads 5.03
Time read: 4.09
